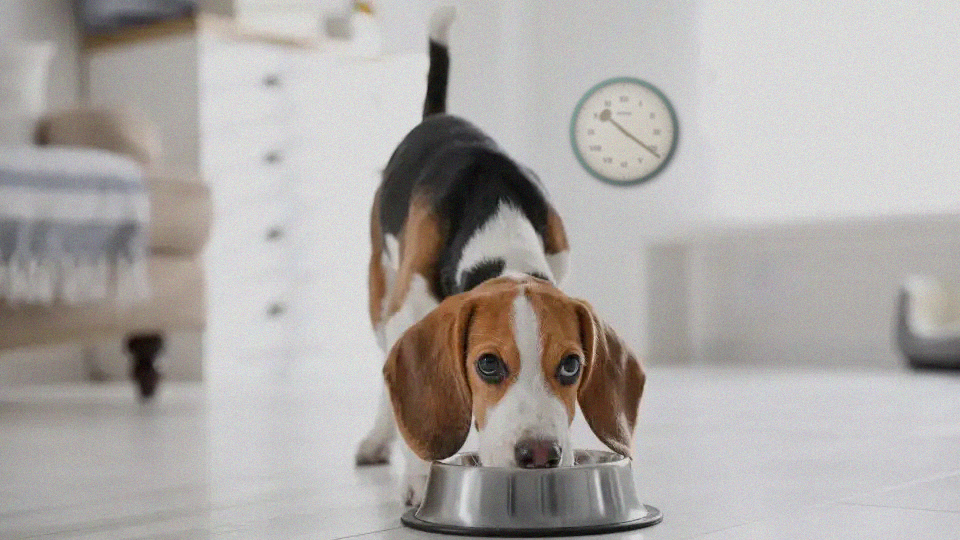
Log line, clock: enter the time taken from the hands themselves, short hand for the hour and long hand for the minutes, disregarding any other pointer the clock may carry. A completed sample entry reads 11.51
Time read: 10.21
